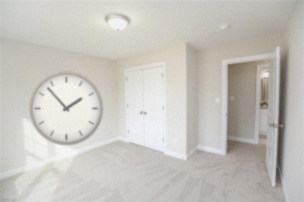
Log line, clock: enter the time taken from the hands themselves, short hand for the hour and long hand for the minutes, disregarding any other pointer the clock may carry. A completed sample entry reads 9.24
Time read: 1.53
